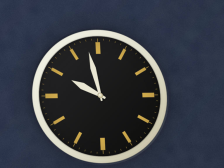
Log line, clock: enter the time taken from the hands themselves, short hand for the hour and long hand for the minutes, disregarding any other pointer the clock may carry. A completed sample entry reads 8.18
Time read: 9.58
